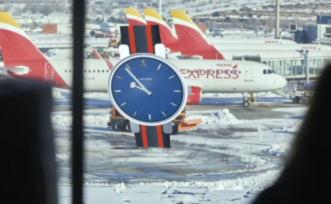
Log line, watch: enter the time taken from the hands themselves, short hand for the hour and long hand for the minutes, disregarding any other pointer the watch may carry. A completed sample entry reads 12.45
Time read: 9.54
